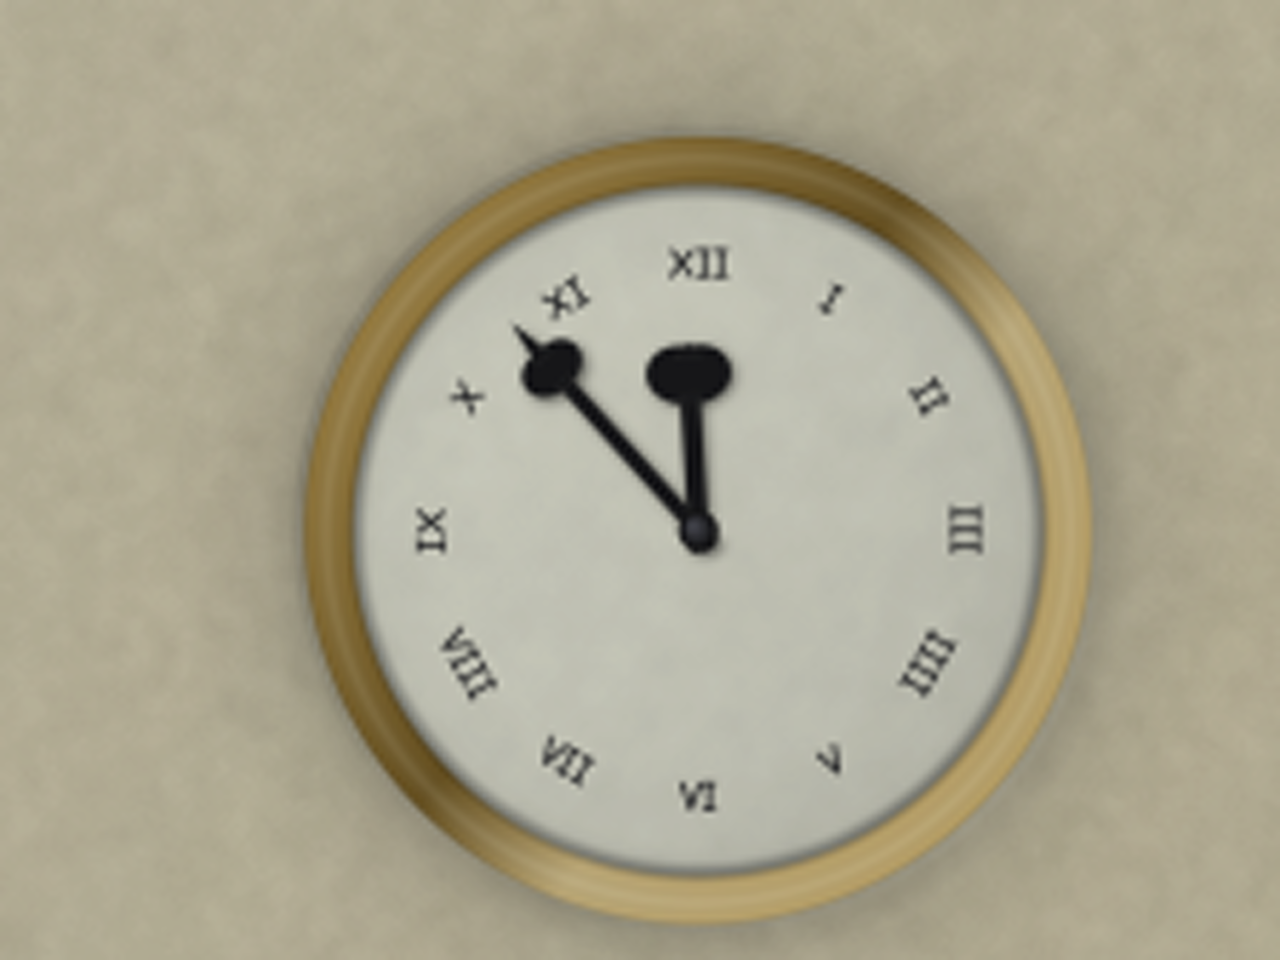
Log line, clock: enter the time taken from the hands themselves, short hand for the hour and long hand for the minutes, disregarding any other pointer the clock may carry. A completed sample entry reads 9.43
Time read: 11.53
